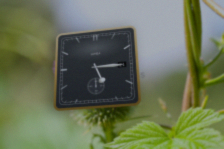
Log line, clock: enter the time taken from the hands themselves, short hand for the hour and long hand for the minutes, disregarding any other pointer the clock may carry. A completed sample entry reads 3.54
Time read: 5.15
